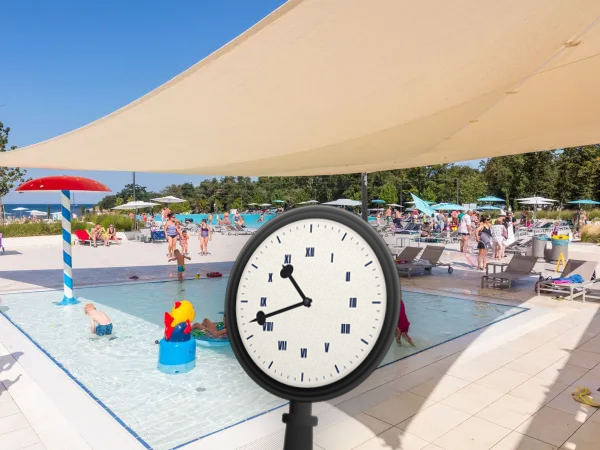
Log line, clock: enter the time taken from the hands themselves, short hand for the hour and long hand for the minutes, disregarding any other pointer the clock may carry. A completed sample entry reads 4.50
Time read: 10.42
